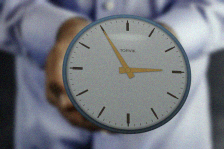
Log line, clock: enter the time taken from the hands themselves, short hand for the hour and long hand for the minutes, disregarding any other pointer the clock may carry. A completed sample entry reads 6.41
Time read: 2.55
